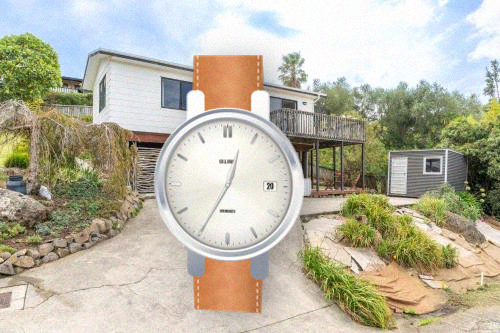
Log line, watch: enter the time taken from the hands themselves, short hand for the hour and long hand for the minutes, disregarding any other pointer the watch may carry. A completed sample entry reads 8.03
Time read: 12.35
